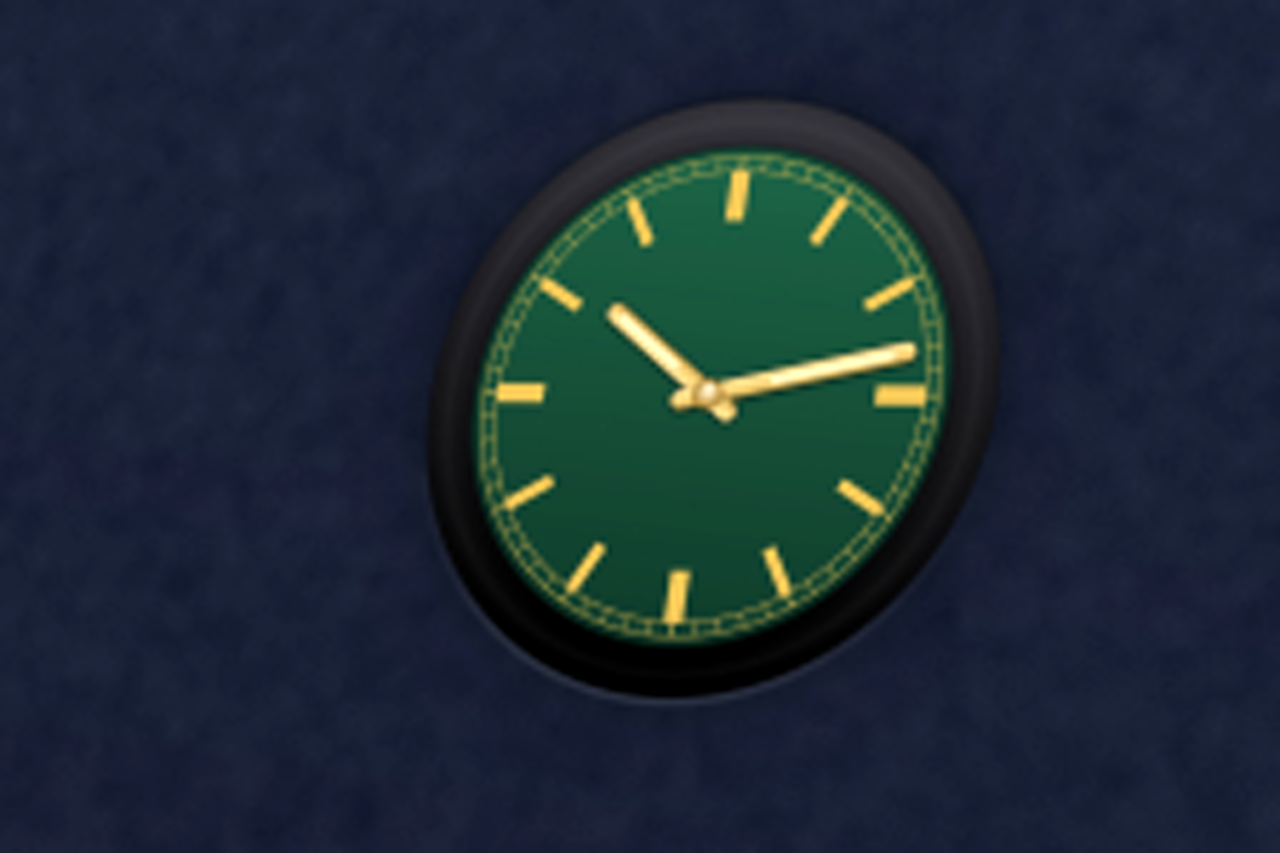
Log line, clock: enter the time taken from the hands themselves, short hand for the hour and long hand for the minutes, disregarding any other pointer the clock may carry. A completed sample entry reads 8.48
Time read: 10.13
